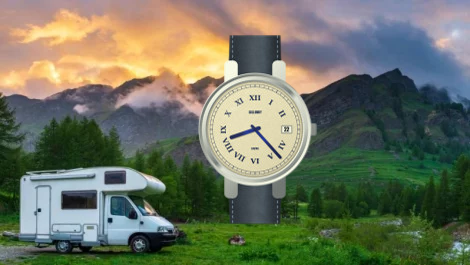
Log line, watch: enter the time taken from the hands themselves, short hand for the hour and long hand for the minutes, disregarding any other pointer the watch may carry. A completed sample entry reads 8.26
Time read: 8.23
